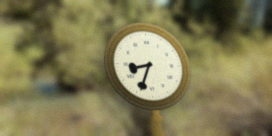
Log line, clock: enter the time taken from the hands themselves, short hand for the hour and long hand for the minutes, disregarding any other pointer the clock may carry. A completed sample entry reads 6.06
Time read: 8.34
